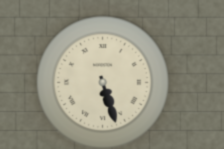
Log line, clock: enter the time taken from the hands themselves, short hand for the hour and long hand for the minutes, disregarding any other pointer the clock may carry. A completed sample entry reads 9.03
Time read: 5.27
